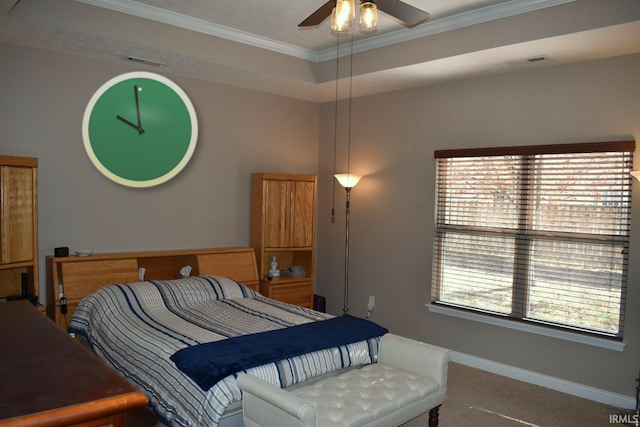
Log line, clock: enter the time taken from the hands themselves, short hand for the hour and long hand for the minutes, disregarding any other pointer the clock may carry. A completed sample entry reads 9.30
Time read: 9.59
